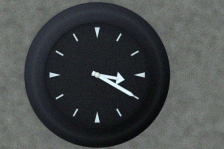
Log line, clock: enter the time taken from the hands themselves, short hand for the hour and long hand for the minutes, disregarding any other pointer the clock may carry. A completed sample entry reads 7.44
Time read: 3.20
